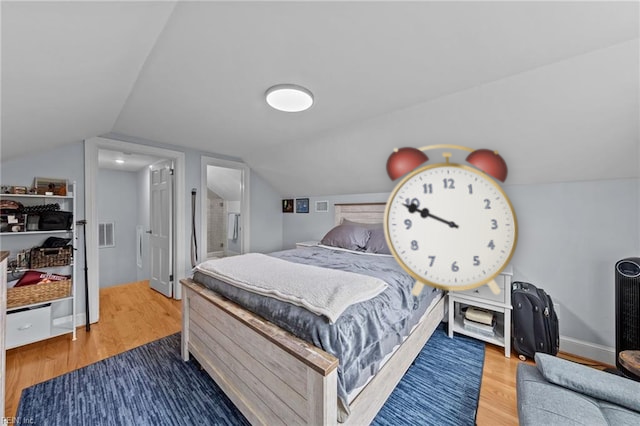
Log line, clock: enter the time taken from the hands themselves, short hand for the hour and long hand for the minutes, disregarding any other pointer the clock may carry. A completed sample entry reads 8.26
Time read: 9.49
